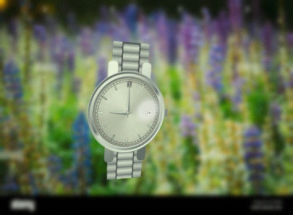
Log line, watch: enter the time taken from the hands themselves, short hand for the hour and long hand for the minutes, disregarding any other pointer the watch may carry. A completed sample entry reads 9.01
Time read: 9.00
